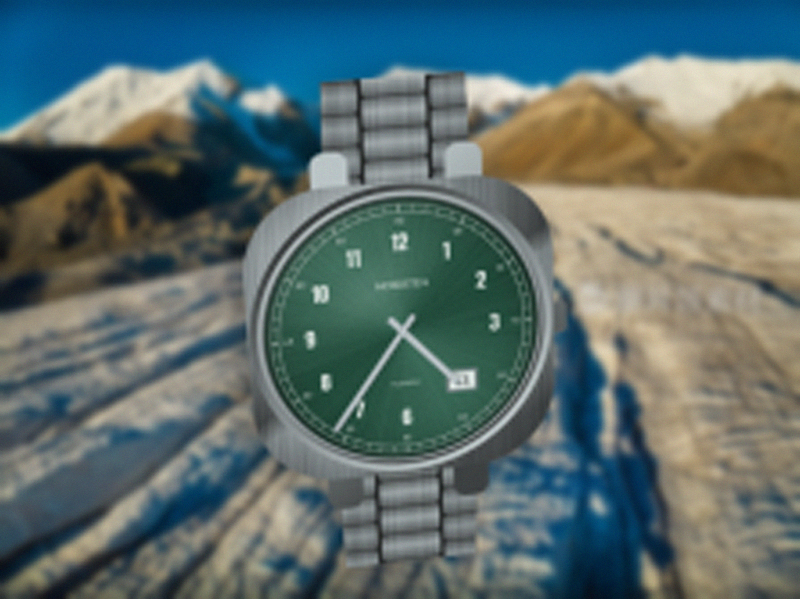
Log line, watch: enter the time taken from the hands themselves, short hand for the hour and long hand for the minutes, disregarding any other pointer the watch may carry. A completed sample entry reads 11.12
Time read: 4.36
